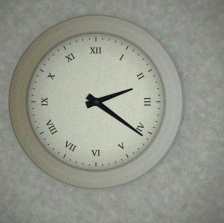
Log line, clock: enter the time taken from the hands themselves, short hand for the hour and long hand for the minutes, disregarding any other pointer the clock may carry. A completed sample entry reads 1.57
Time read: 2.21
